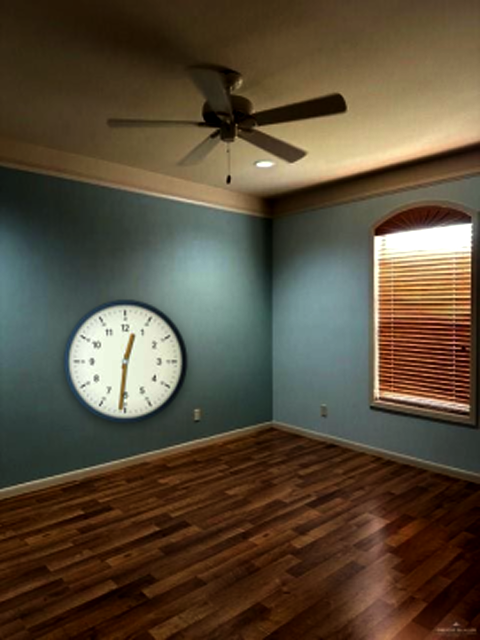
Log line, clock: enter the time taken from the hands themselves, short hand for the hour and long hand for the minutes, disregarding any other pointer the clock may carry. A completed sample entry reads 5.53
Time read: 12.31
